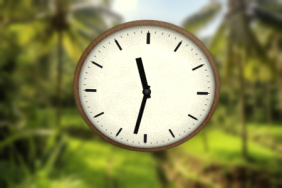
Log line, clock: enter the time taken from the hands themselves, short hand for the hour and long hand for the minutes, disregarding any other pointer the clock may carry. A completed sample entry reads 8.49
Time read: 11.32
